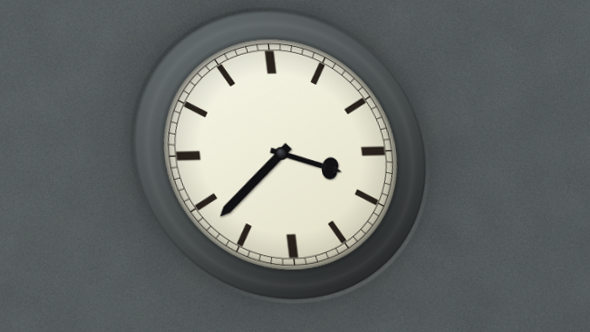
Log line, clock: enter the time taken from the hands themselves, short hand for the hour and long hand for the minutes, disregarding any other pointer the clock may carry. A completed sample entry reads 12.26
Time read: 3.38
